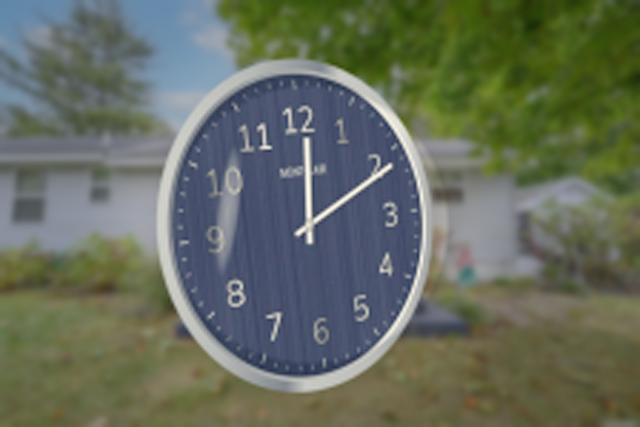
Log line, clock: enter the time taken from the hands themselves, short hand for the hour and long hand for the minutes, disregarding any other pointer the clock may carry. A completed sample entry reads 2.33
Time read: 12.11
